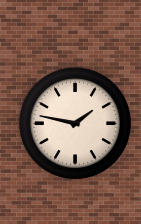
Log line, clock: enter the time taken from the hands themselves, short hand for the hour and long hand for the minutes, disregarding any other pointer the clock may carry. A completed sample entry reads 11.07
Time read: 1.47
